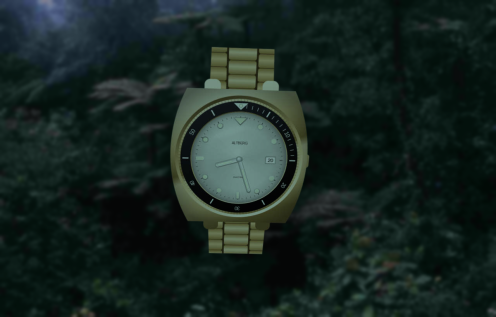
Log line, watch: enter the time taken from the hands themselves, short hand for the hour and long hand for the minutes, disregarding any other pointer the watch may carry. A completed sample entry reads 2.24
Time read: 8.27
